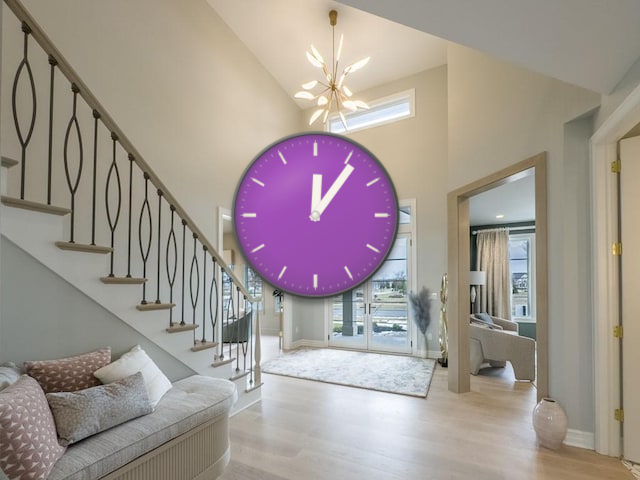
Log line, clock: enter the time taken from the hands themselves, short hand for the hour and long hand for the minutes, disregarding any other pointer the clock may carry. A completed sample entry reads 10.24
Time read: 12.06
